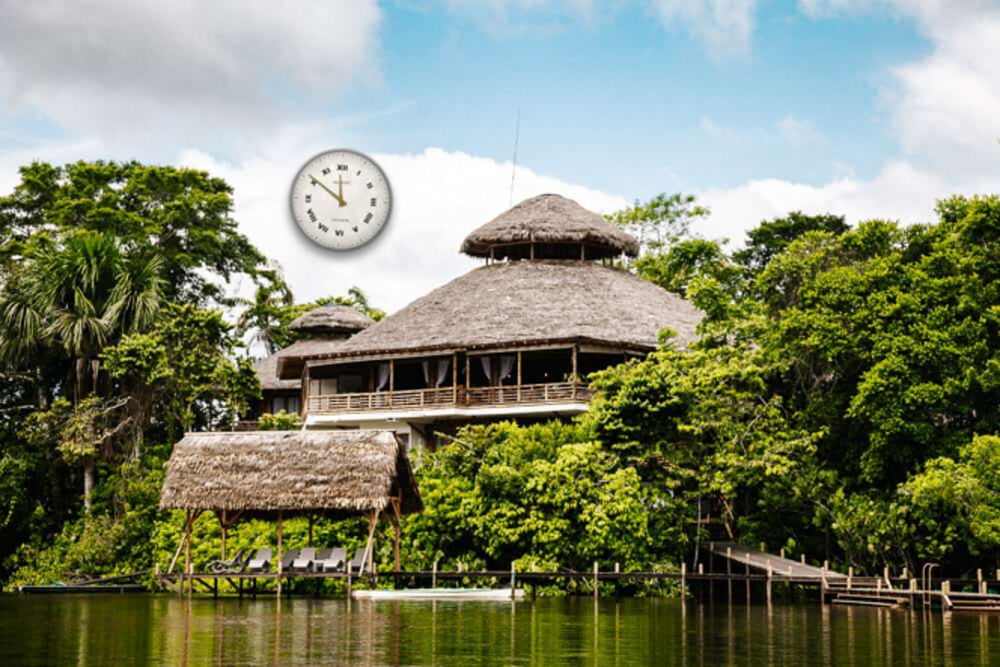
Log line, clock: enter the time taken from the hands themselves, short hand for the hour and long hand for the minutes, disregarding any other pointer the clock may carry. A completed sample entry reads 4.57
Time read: 11.51
